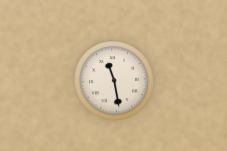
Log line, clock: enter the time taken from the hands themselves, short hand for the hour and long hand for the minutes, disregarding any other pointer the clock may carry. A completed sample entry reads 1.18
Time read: 11.29
